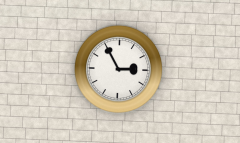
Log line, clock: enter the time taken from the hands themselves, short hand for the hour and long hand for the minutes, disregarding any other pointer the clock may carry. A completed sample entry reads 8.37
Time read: 2.55
